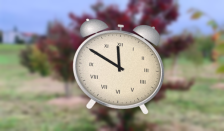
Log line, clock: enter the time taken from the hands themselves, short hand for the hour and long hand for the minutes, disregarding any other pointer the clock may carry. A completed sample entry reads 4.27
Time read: 11.50
